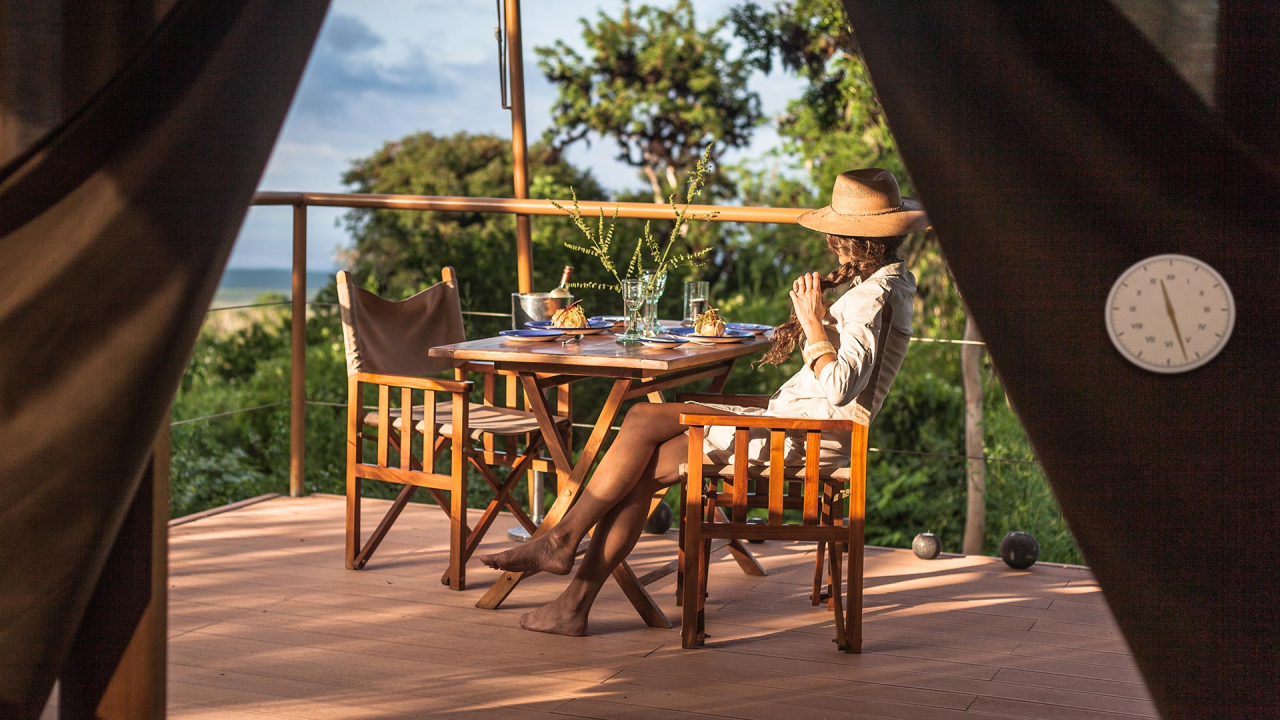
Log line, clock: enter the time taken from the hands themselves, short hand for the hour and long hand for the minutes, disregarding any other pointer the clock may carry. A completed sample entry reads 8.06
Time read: 11.27
